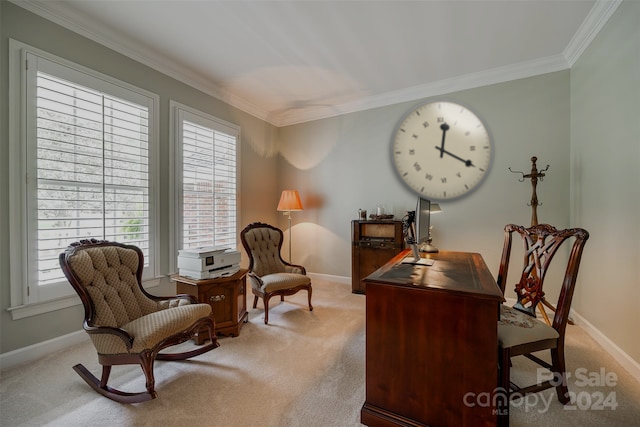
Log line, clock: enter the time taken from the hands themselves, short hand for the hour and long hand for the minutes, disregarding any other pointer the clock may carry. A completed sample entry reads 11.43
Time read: 12.20
